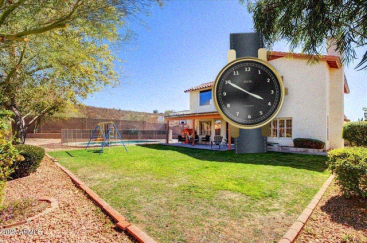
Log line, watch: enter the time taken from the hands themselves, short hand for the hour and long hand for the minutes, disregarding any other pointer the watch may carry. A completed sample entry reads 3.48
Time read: 3.50
